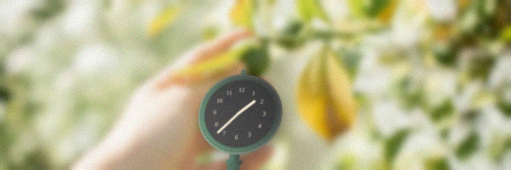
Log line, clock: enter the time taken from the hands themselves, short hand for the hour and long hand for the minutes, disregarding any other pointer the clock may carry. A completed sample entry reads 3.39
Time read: 1.37
